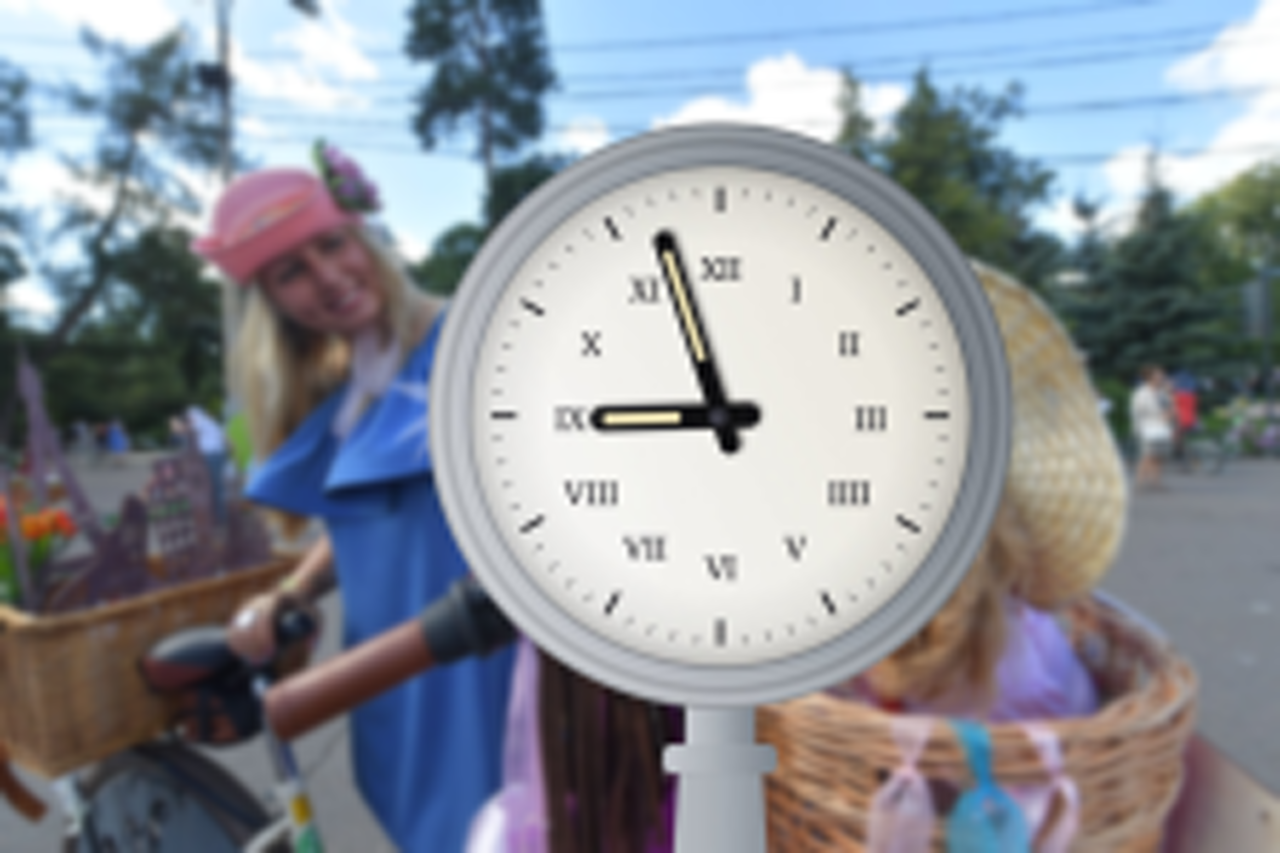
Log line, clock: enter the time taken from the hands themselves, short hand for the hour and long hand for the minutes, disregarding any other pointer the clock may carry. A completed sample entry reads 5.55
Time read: 8.57
